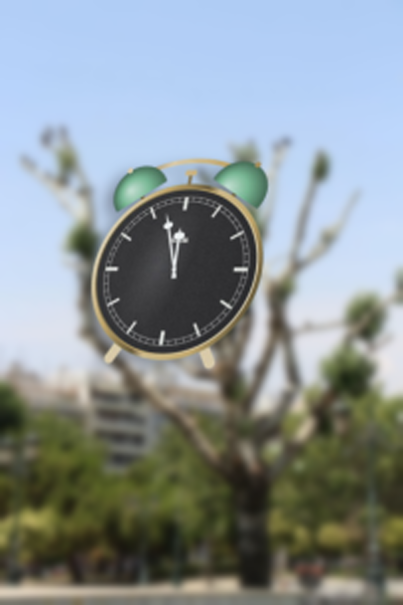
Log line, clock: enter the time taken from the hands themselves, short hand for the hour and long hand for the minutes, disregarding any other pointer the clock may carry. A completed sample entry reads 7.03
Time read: 11.57
